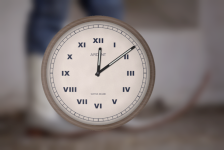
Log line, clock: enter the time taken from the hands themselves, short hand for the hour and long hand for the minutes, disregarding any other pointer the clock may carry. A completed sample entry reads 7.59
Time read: 12.09
